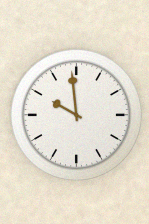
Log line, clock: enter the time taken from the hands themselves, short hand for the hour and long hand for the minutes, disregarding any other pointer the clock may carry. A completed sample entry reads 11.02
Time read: 9.59
